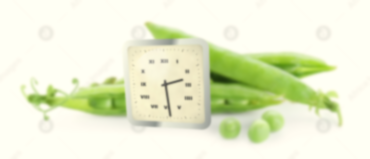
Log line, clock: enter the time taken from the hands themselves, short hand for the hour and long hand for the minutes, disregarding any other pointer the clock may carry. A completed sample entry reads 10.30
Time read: 2.29
